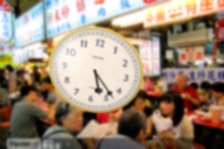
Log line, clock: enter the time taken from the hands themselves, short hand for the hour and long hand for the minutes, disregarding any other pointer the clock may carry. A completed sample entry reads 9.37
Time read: 5.23
